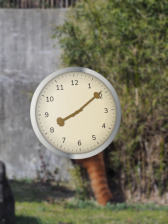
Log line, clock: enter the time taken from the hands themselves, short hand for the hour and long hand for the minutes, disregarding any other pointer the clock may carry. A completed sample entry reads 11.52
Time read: 8.09
